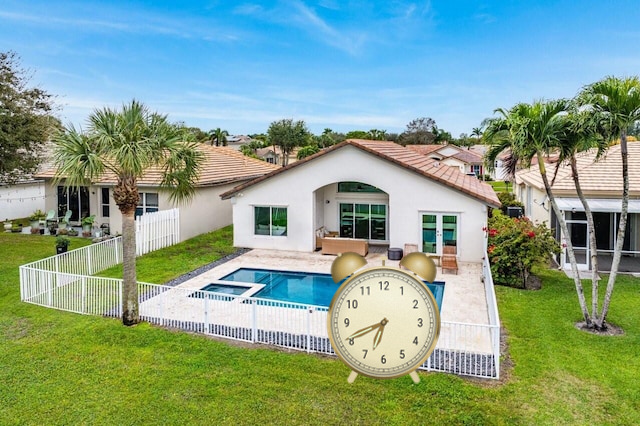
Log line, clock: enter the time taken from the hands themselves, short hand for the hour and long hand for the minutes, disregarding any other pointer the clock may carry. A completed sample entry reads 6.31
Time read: 6.41
